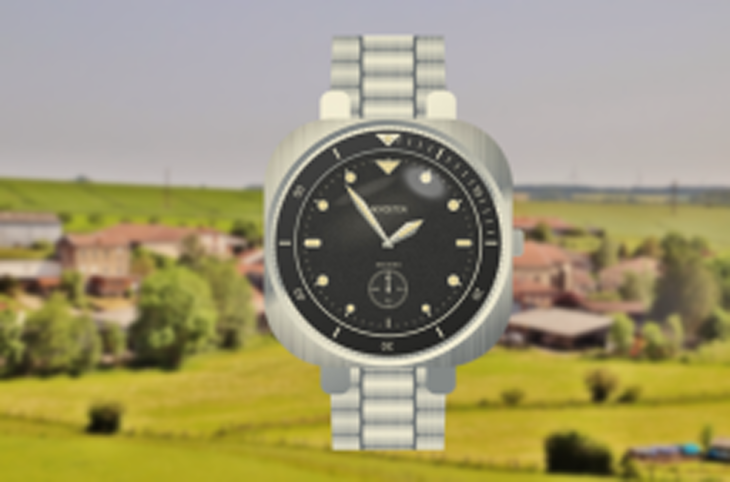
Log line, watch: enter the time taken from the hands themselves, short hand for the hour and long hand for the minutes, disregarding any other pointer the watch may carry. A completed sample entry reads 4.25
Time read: 1.54
